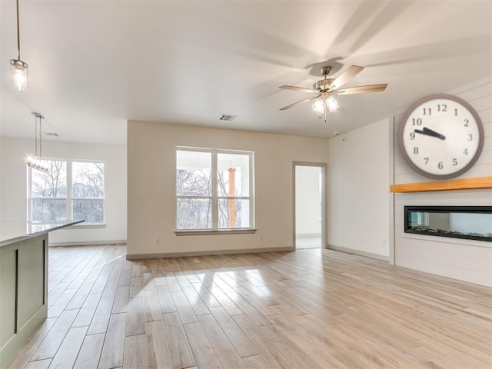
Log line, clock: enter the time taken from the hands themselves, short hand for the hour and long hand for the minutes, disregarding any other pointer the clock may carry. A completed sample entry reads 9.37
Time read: 9.47
